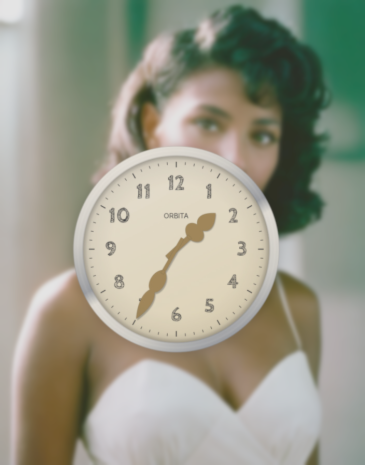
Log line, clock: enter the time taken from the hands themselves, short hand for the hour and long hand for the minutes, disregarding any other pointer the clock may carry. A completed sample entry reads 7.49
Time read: 1.35
